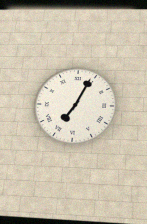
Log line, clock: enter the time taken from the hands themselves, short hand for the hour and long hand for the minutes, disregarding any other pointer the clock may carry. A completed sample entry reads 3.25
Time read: 7.04
